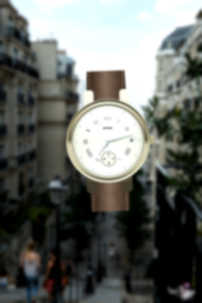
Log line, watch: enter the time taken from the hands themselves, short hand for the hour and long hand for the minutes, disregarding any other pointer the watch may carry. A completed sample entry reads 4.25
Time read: 7.13
